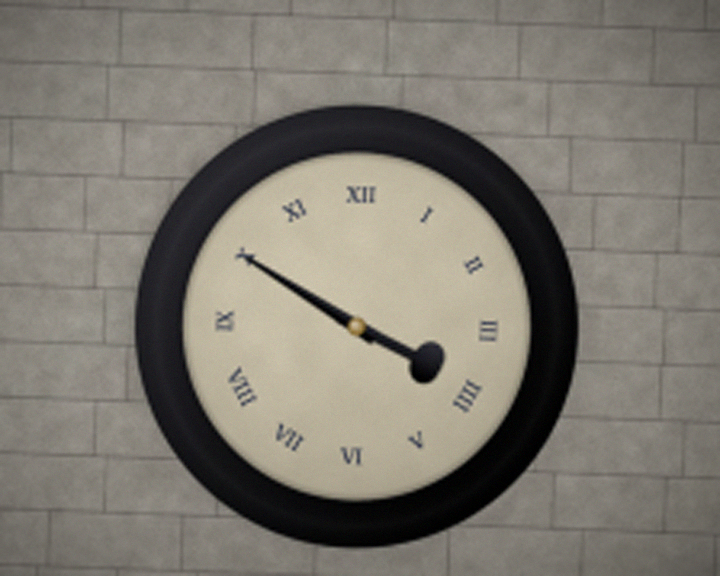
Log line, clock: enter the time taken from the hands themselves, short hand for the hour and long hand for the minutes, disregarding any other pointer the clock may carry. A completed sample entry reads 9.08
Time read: 3.50
